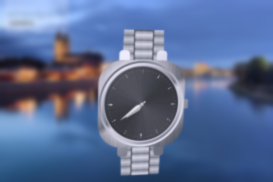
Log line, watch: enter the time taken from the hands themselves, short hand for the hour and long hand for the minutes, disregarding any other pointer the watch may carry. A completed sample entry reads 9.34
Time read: 7.39
